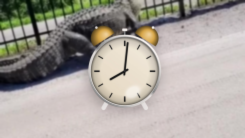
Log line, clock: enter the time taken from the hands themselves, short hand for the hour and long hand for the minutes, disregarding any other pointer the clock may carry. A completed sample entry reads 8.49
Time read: 8.01
